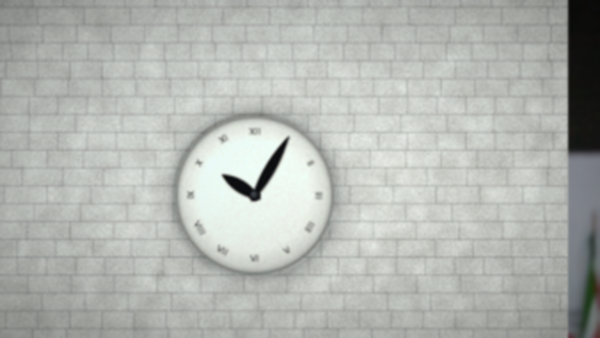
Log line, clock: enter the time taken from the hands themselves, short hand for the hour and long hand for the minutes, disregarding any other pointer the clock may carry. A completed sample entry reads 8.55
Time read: 10.05
